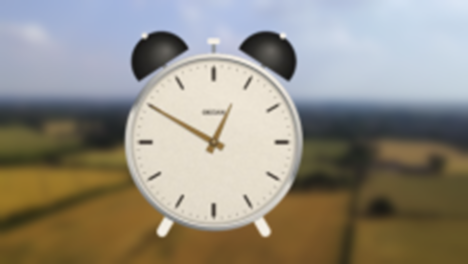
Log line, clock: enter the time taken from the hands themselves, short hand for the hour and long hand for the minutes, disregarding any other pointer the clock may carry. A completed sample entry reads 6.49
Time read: 12.50
